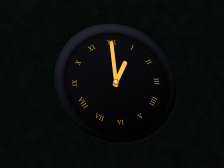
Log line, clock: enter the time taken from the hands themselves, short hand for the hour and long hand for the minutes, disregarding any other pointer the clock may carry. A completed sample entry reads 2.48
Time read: 1.00
